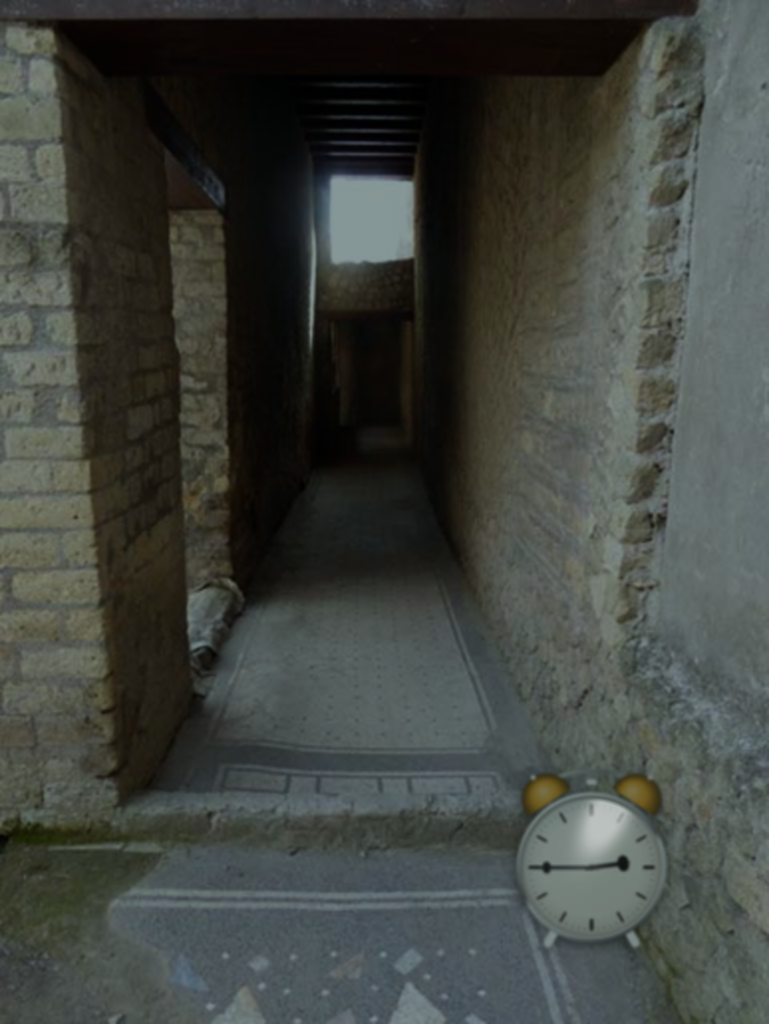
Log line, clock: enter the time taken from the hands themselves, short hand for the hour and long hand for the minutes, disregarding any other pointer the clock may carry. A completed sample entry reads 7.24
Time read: 2.45
